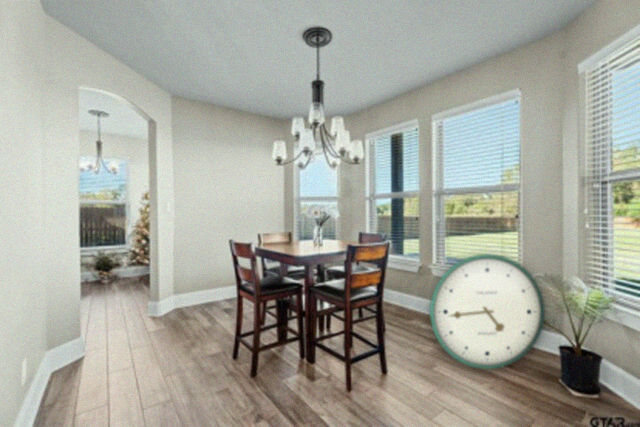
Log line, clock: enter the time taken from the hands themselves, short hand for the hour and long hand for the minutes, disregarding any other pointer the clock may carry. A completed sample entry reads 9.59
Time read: 4.44
